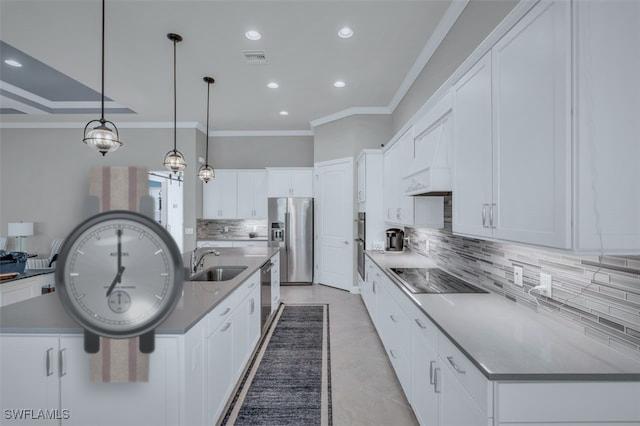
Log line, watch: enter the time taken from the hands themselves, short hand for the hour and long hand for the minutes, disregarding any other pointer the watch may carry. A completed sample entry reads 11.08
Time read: 7.00
